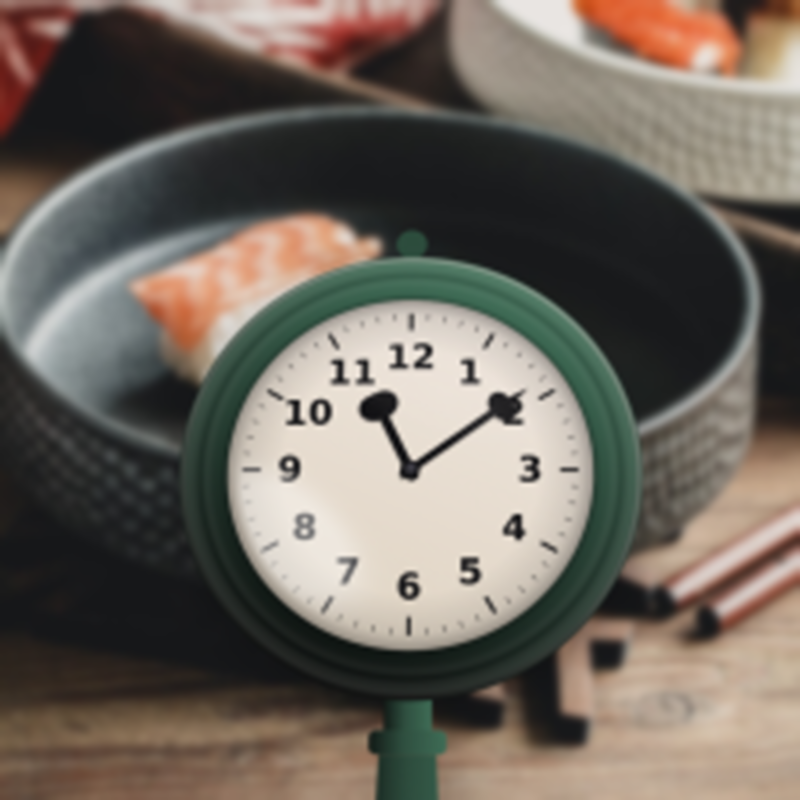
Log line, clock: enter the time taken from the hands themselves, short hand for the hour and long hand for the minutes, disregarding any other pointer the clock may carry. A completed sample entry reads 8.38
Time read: 11.09
